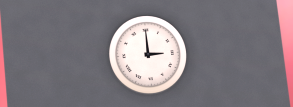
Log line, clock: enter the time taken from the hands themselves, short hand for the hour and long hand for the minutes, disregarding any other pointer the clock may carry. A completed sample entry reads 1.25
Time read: 3.00
